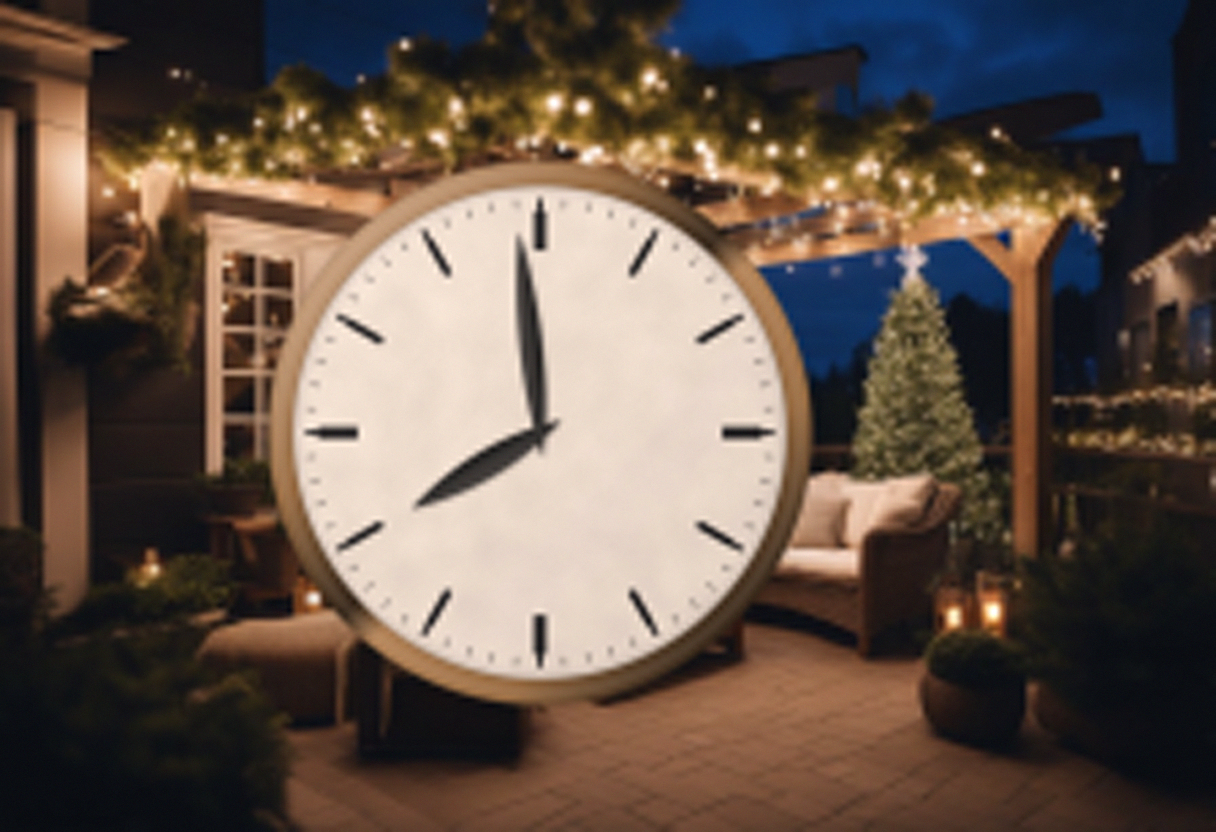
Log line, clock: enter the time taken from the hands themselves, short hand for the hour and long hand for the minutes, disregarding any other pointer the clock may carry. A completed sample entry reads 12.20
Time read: 7.59
